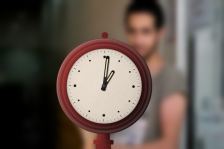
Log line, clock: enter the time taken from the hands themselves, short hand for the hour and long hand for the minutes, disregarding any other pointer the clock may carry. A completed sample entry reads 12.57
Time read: 1.01
